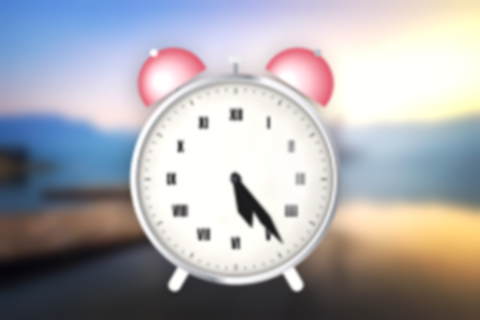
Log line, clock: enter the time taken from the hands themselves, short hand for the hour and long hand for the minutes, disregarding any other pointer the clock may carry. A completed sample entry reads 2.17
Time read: 5.24
